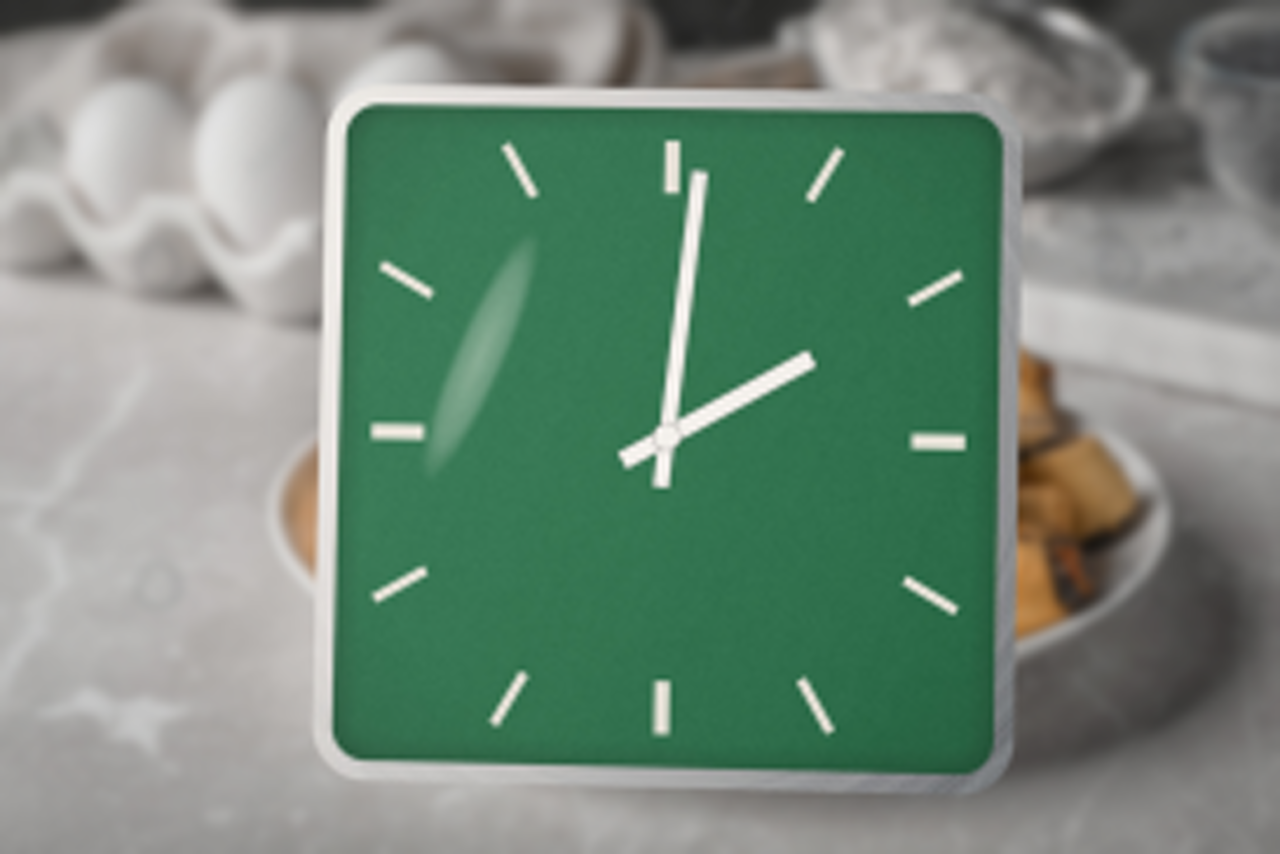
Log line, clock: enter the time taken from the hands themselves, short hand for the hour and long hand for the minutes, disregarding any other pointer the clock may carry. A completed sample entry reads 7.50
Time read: 2.01
